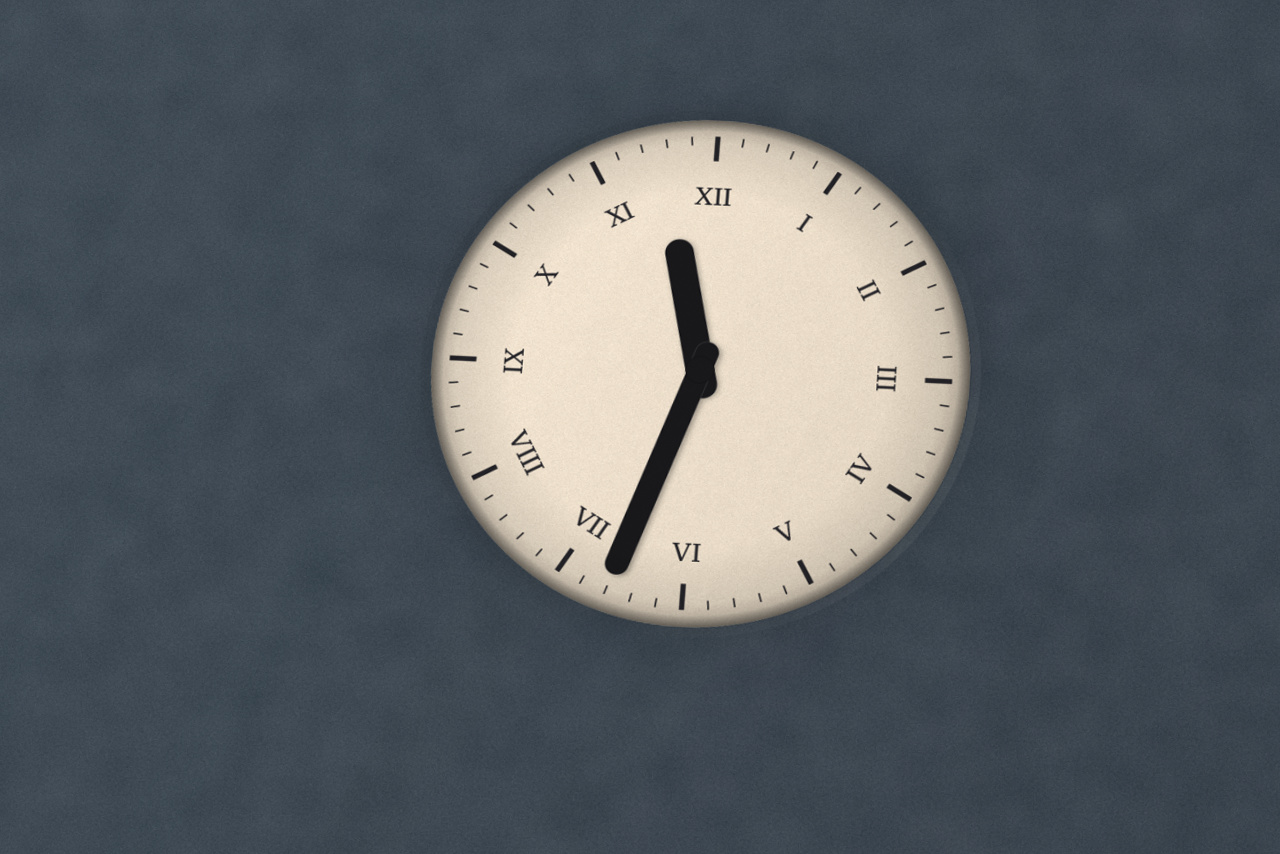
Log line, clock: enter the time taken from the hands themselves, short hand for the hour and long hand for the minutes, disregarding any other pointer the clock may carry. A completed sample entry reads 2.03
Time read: 11.33
